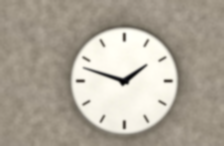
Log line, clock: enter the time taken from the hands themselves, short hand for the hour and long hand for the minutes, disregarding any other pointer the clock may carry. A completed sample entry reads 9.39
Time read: 1.48
